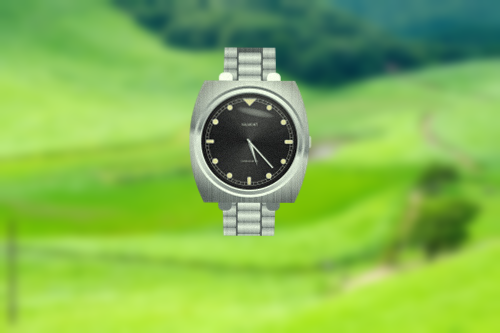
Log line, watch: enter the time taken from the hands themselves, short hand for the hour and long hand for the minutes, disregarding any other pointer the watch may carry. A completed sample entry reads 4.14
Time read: 5.23
